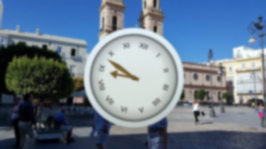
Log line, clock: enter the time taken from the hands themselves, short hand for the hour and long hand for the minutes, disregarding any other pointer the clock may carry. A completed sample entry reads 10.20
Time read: 8.48
